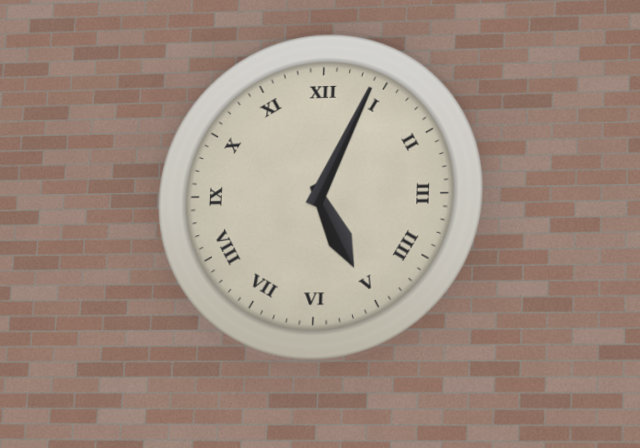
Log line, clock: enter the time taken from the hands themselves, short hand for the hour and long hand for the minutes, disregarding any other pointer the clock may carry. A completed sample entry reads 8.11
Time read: 5.04
